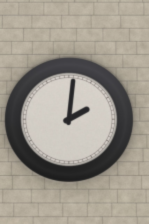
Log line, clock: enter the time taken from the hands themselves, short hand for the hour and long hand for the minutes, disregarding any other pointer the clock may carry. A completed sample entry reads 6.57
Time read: 2.01
